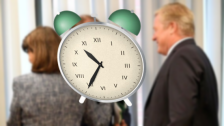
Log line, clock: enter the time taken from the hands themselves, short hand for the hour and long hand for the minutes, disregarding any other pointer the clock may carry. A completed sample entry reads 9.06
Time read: 10.35
